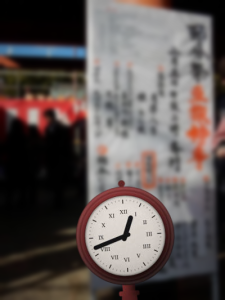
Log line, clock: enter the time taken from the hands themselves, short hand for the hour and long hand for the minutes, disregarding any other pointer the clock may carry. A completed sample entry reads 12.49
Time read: 12.42
